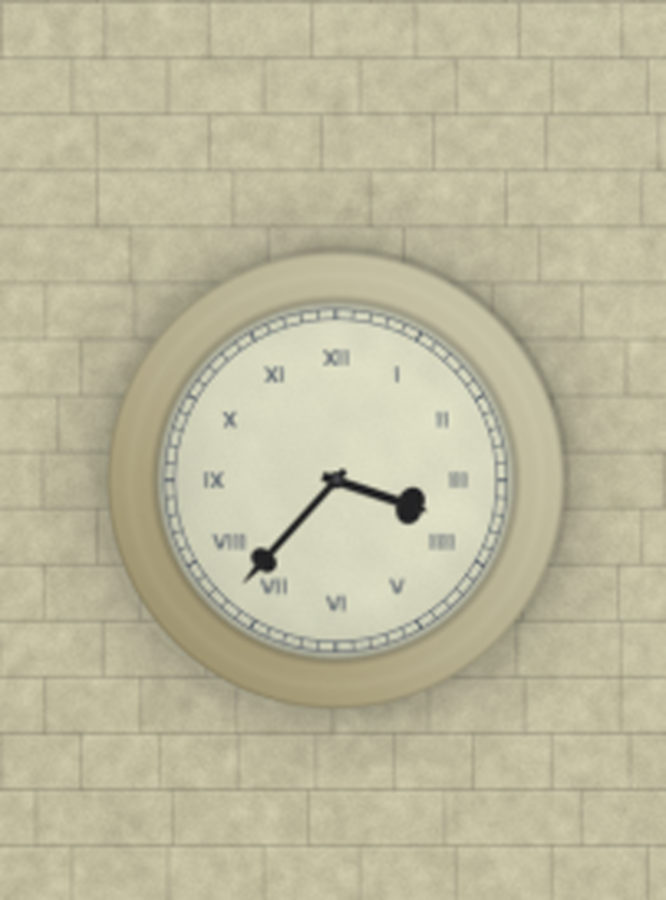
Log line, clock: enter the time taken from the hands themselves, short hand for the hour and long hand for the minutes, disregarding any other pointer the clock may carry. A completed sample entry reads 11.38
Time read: 3.37
